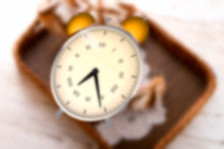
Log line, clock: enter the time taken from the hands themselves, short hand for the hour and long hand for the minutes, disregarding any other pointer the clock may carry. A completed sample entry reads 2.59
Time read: 7.26
